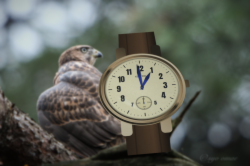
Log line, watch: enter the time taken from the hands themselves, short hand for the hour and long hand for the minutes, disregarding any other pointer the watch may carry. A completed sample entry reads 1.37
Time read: 12.59
